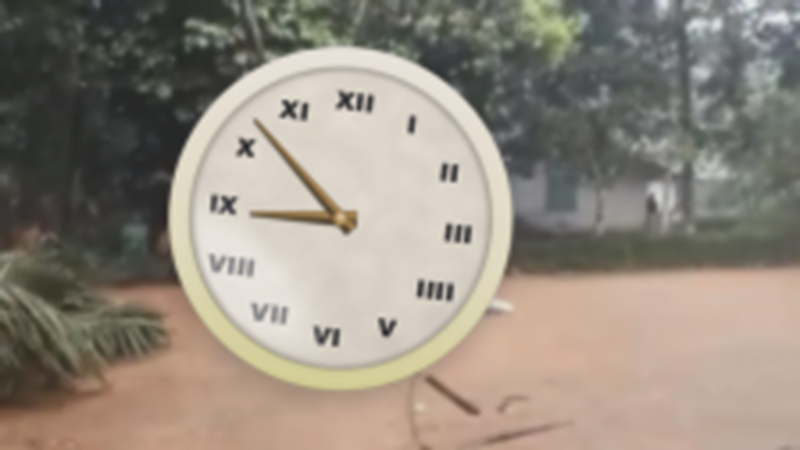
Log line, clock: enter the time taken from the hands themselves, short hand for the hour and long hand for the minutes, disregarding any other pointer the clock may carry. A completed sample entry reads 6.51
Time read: 8.52
